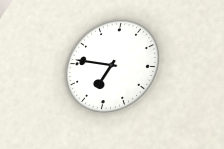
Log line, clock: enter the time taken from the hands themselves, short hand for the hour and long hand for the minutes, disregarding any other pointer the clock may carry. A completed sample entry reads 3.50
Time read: 6.46
